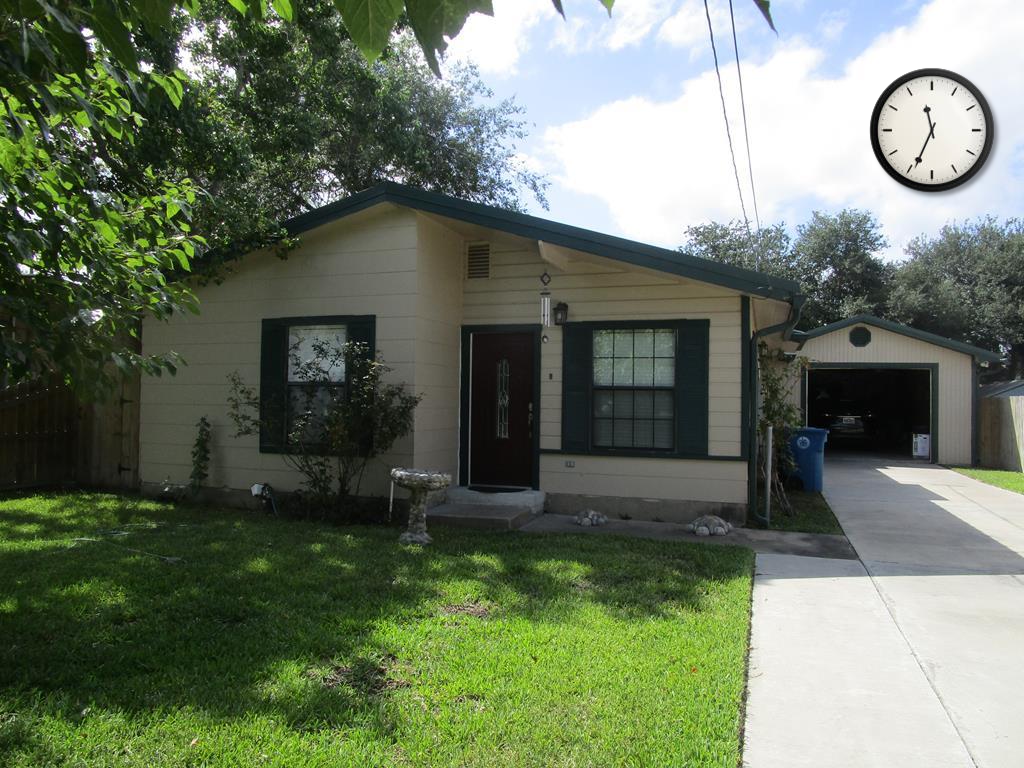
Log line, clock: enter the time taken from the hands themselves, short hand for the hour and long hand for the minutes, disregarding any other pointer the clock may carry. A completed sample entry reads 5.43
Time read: 11.34
